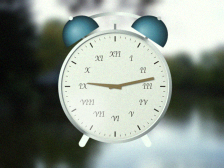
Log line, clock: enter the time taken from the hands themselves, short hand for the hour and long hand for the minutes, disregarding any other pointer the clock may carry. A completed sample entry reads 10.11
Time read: 9.13
